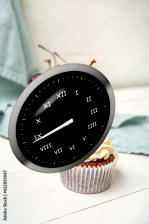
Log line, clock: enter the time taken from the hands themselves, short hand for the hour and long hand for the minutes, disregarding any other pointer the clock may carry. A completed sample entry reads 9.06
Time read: 8.44
